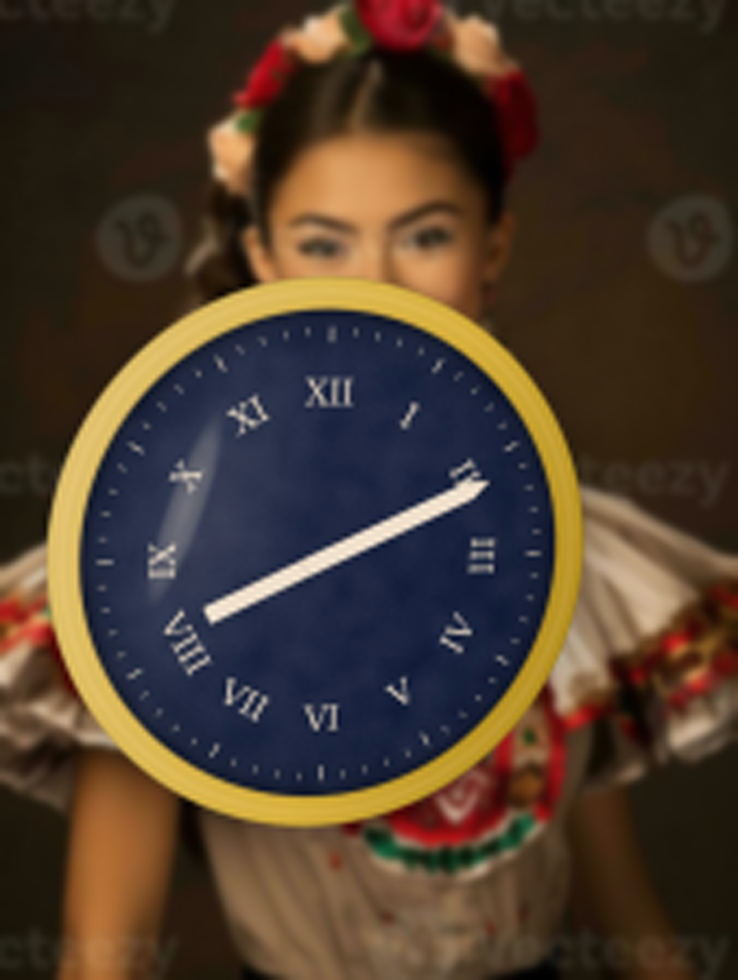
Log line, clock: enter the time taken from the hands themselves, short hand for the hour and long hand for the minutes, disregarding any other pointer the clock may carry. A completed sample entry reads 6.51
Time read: 8.11
